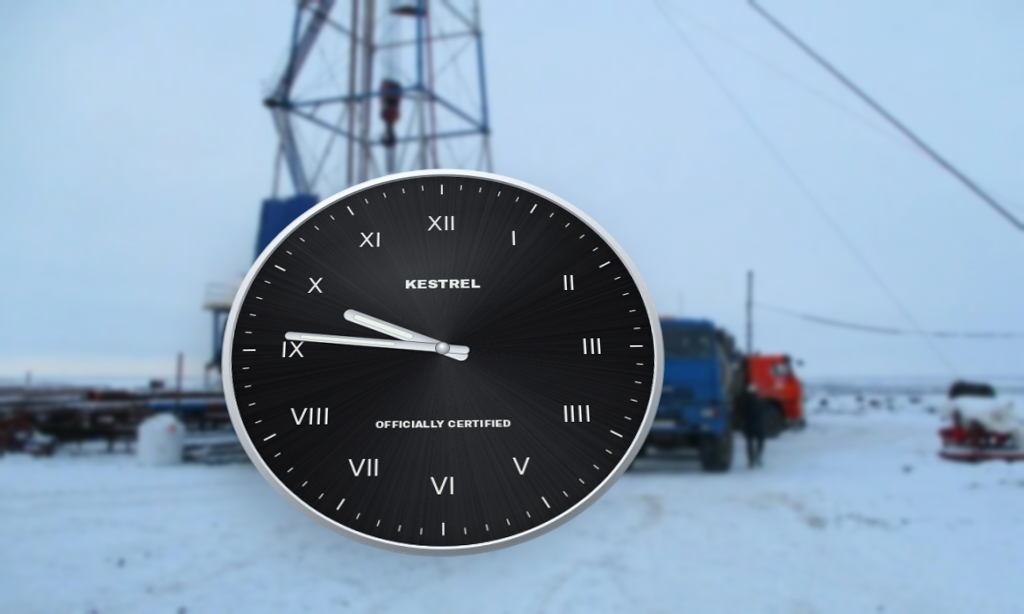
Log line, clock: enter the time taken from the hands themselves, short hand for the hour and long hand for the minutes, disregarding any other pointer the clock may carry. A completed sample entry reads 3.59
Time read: 9.46
